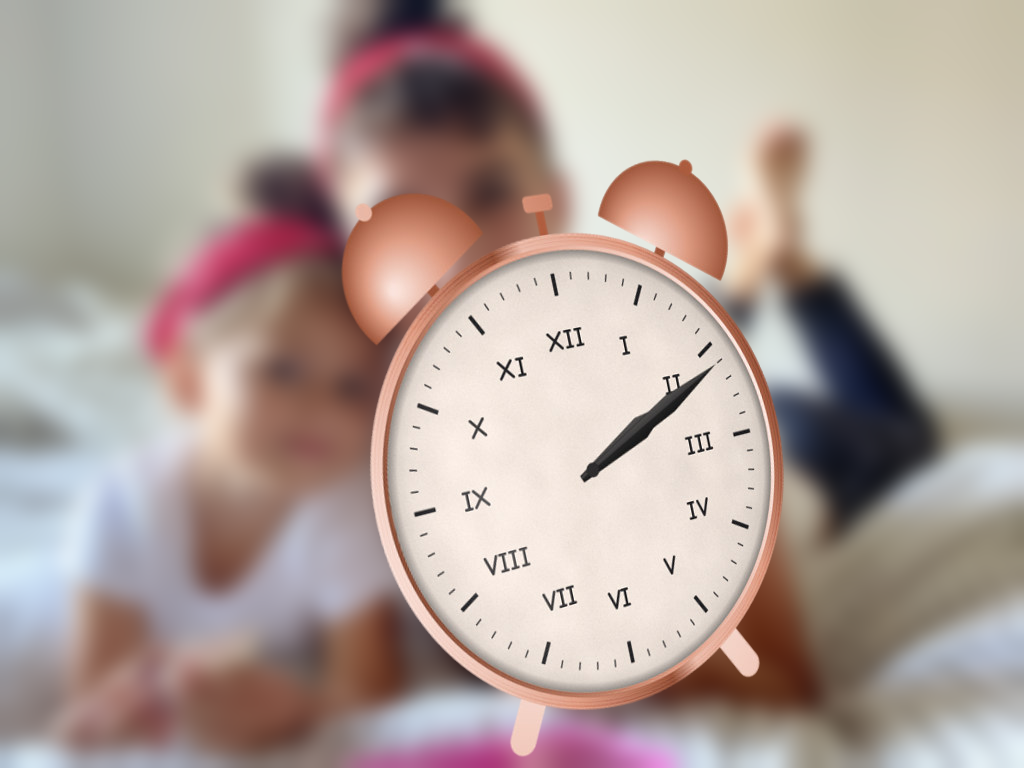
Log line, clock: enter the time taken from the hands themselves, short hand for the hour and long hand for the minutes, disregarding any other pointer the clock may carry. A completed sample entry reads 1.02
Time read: 2.11
